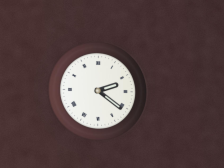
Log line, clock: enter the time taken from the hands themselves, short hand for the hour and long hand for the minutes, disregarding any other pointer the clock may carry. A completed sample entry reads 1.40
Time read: 2.21
